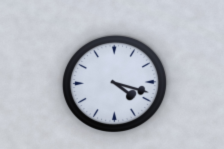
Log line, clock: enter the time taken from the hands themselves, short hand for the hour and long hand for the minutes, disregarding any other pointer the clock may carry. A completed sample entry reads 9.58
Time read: 4.18
